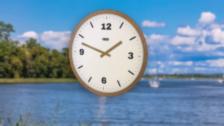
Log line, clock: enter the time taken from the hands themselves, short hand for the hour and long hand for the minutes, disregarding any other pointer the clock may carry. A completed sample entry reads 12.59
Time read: 1.48
